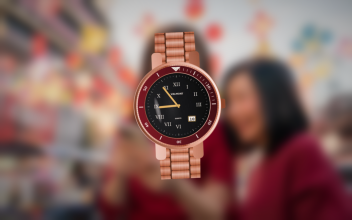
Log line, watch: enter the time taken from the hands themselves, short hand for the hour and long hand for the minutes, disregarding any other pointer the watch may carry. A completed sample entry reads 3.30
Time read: 8.54
